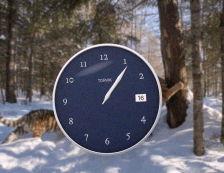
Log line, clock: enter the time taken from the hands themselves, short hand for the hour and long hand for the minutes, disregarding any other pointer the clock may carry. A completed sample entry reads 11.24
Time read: 1.06
